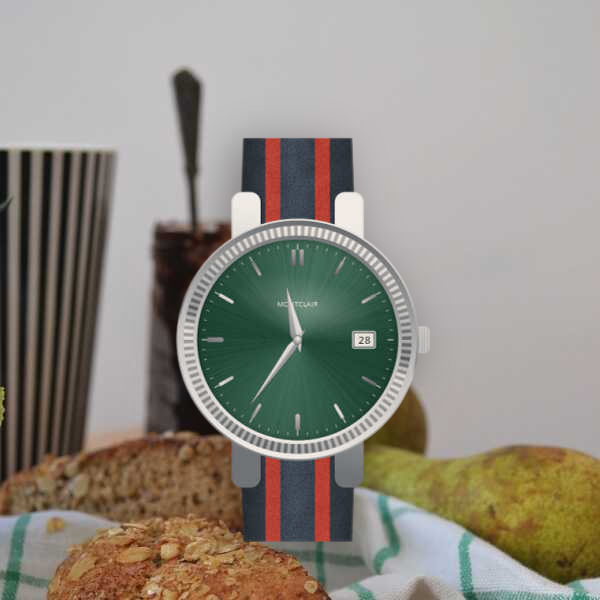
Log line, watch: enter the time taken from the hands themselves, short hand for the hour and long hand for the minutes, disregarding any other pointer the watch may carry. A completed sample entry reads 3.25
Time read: 11.36
